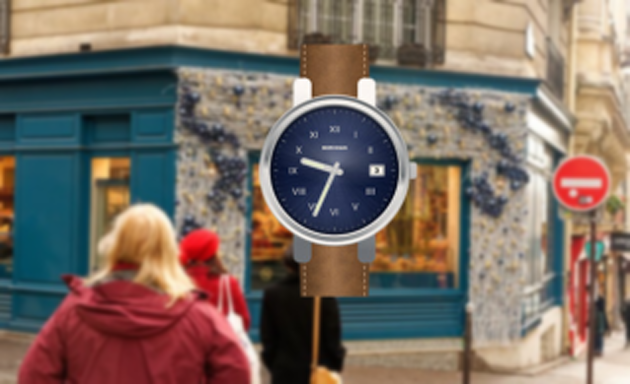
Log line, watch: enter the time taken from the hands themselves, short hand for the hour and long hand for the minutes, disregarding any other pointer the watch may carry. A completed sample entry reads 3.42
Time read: 9.34
